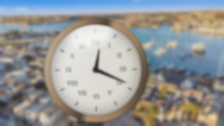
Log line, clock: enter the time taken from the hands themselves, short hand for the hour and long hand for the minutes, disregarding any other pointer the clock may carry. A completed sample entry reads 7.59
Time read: 12.19
